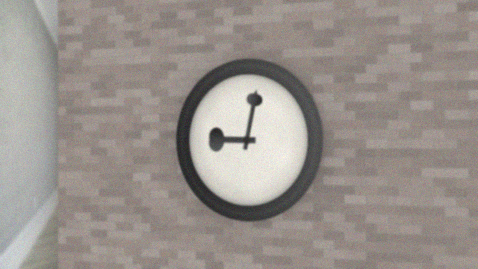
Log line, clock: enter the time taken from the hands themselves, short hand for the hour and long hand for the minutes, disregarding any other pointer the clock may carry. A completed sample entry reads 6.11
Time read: 9.02
